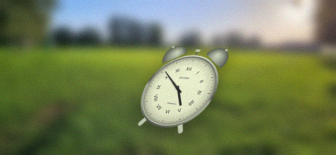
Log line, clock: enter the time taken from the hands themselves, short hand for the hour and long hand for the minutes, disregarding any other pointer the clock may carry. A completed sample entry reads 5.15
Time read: 4.51
